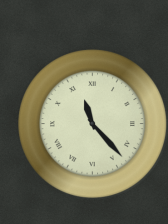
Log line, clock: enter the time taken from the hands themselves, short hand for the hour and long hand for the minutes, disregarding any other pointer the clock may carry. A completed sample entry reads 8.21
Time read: 11.23
